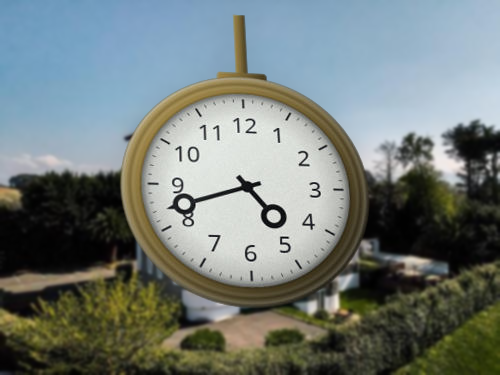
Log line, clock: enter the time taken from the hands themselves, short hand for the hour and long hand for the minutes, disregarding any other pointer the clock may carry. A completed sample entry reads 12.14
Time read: 4.42
